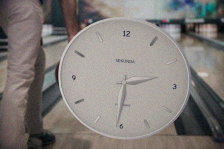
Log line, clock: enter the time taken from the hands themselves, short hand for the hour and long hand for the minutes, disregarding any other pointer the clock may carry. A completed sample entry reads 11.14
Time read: 2.31
